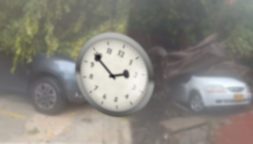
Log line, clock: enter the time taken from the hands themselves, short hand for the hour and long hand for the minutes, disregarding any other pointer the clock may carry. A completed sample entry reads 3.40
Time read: 1.49
